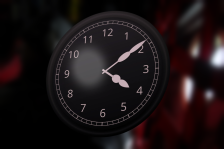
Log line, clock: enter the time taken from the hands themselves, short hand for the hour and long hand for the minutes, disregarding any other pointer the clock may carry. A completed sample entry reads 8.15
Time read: 4.09
